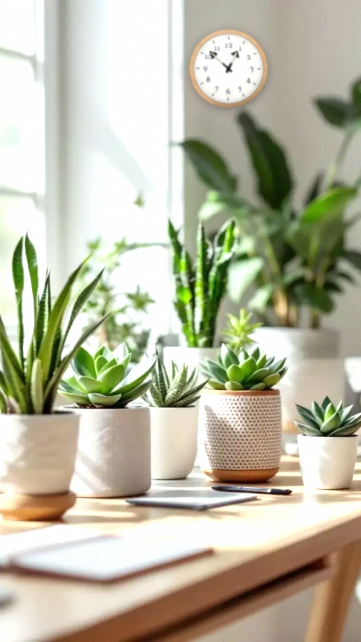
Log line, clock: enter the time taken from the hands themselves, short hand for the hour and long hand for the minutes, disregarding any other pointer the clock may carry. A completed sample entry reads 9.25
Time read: 12.52
